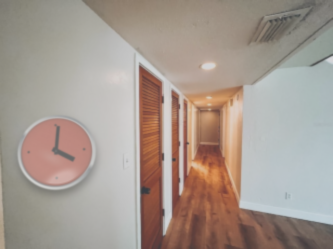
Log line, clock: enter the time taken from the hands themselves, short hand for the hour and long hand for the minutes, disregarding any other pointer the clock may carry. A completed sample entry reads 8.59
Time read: 4.01
